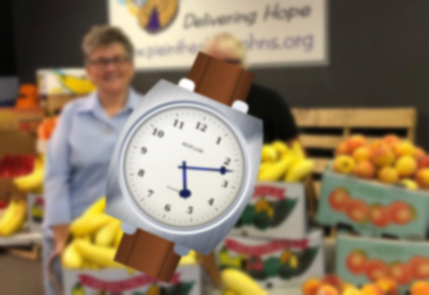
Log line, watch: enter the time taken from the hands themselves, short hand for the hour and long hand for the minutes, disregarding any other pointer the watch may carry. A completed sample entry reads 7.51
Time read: 5.12
